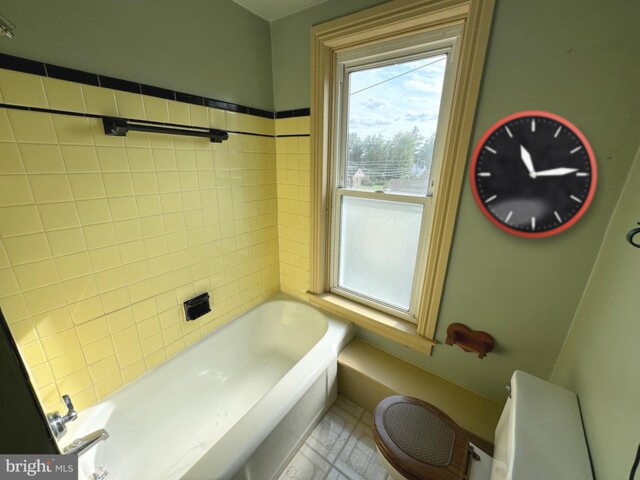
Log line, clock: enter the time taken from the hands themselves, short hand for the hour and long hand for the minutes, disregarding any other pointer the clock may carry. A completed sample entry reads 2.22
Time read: 11.14
